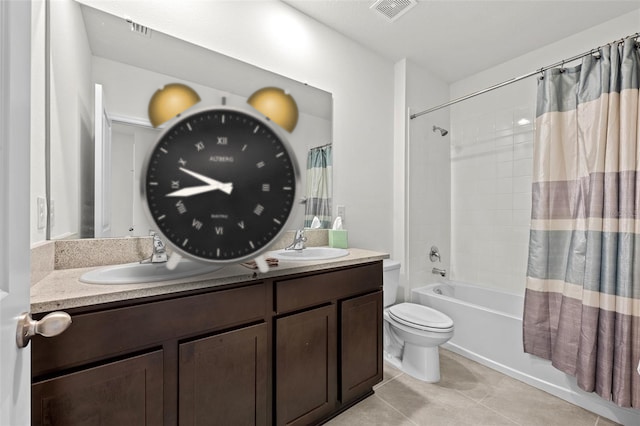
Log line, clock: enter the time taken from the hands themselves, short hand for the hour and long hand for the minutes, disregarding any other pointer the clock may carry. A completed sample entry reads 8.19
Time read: 9.43
